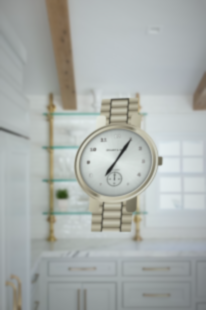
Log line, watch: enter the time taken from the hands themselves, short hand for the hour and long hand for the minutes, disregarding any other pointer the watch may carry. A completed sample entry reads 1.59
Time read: 7.05
